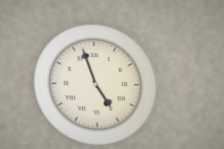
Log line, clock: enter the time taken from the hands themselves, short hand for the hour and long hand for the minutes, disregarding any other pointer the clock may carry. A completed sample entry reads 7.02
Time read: 4.57
